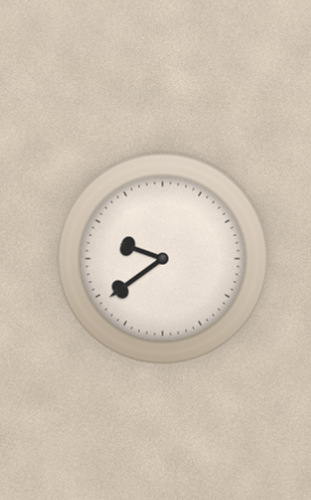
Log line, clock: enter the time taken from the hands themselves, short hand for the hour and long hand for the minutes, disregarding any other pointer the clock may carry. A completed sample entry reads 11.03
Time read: 9.39
